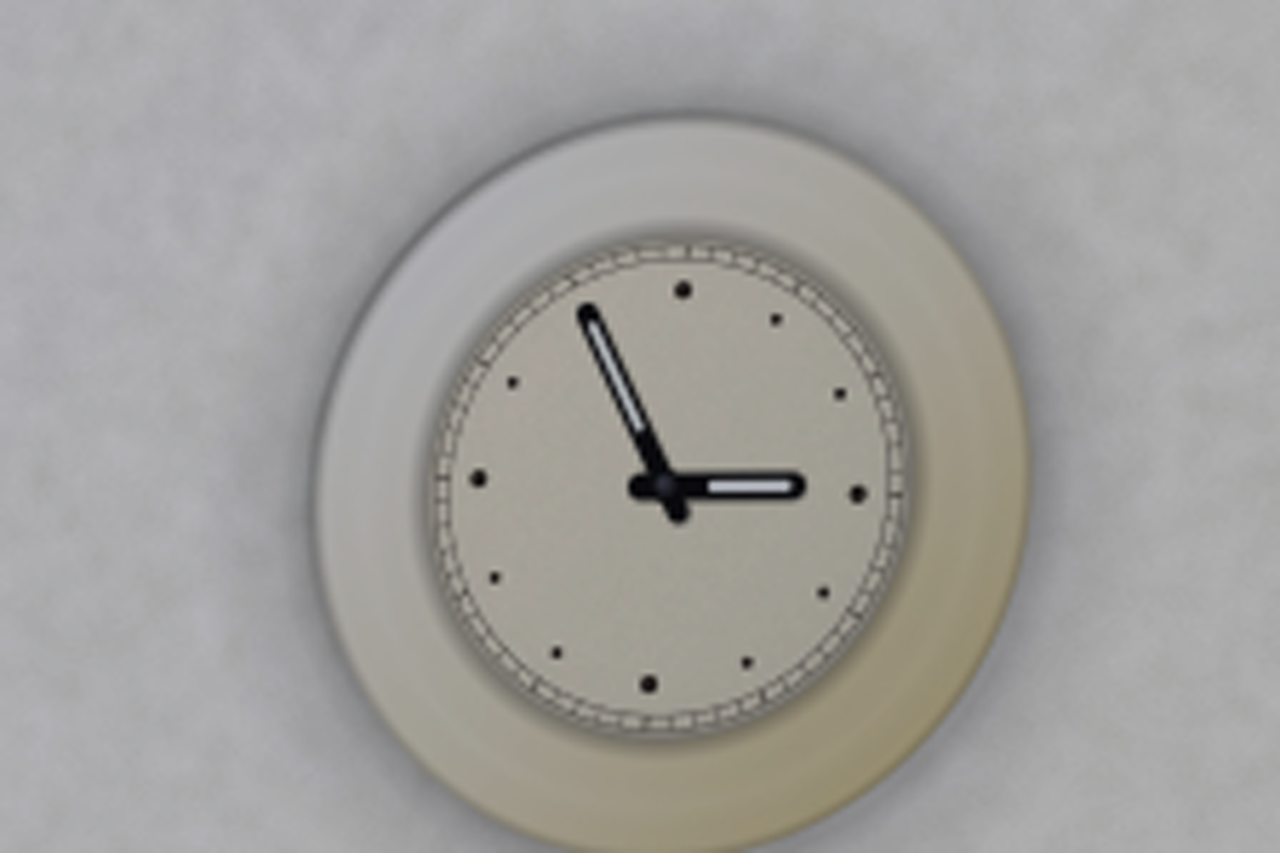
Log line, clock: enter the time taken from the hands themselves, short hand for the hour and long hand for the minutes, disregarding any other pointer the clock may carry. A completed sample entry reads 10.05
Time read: 2.55
